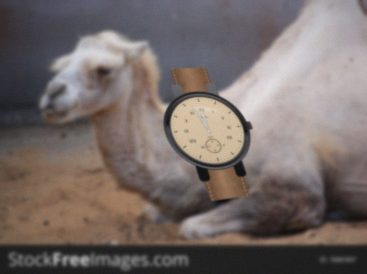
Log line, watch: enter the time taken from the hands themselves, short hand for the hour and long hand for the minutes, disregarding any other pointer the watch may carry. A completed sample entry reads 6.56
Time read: 11.57
